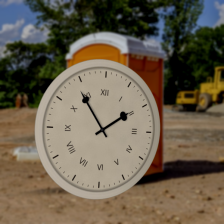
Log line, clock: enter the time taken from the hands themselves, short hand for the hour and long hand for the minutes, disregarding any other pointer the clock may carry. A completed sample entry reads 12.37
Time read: 1.54
